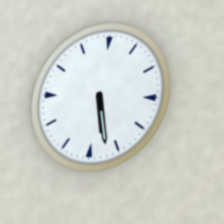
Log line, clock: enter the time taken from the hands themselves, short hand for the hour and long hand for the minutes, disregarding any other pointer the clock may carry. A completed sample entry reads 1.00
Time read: 5.27
